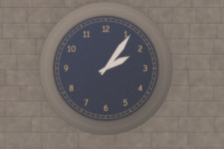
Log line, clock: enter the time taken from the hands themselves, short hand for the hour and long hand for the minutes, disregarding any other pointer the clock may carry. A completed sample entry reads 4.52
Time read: 2.06
